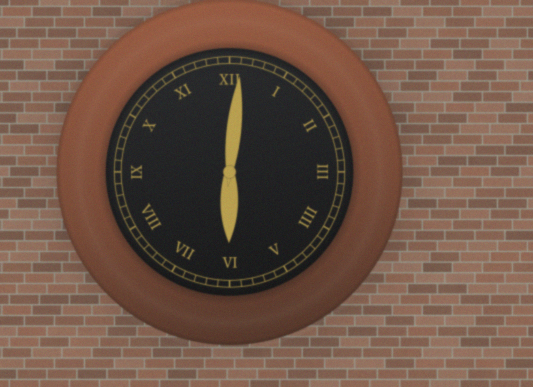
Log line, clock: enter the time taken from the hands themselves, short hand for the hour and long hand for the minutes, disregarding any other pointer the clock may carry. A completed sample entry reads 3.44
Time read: 6.01
